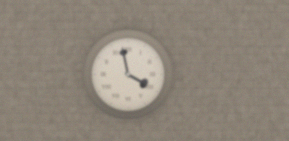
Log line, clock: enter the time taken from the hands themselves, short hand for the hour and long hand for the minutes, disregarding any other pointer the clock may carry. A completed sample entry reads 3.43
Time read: 3.58
